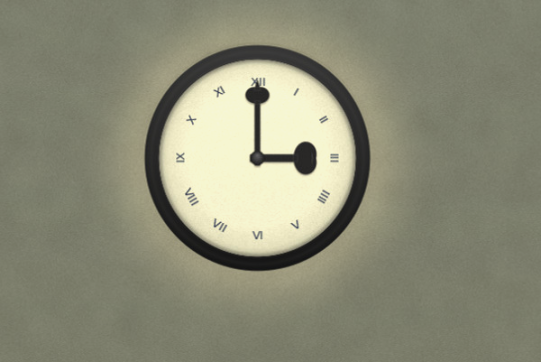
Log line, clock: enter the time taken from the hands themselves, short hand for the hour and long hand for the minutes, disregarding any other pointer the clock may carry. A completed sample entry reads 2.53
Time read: 3.00
